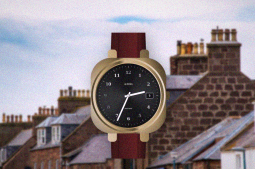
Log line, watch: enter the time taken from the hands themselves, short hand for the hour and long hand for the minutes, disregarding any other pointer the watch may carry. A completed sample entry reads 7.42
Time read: 2.34
